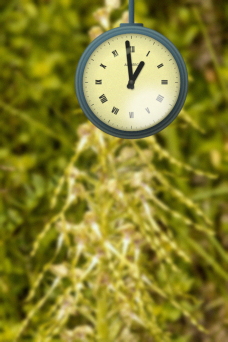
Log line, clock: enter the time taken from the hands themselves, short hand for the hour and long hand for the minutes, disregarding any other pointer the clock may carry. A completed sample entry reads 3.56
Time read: 12.59
